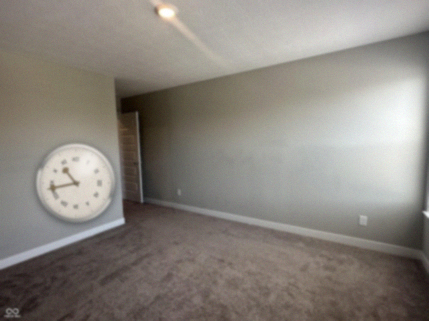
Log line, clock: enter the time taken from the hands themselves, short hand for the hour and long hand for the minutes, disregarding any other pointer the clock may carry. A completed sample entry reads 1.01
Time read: 10.43
